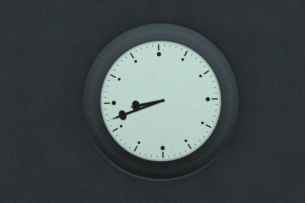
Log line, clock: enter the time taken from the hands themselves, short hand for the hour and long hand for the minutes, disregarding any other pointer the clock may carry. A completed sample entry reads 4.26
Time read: 8.42
